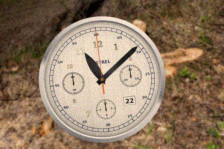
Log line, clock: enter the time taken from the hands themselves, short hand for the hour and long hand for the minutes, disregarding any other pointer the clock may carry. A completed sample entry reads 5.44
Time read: 11.09
